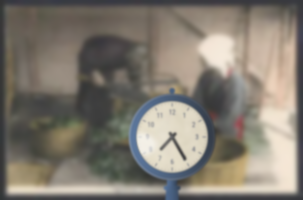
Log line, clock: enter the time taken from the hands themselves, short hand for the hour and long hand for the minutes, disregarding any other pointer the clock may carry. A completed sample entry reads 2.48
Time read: 7.25
